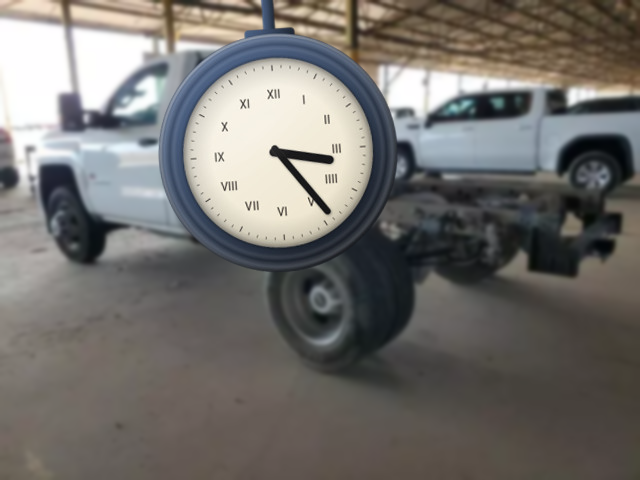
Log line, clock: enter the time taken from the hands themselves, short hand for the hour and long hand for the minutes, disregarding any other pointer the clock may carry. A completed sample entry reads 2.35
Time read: 3.24
